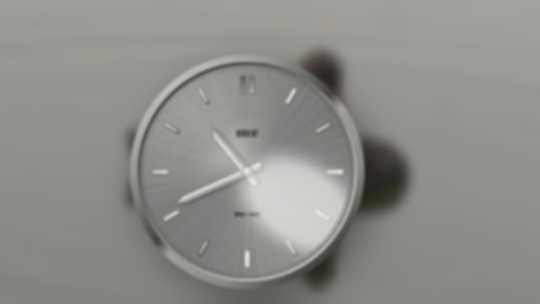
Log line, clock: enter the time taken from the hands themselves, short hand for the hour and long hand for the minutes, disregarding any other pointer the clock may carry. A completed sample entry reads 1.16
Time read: 10.41
